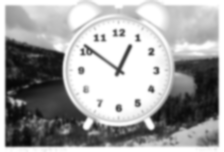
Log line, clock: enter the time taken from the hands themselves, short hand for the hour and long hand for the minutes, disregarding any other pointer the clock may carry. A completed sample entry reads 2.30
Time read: 12.51
